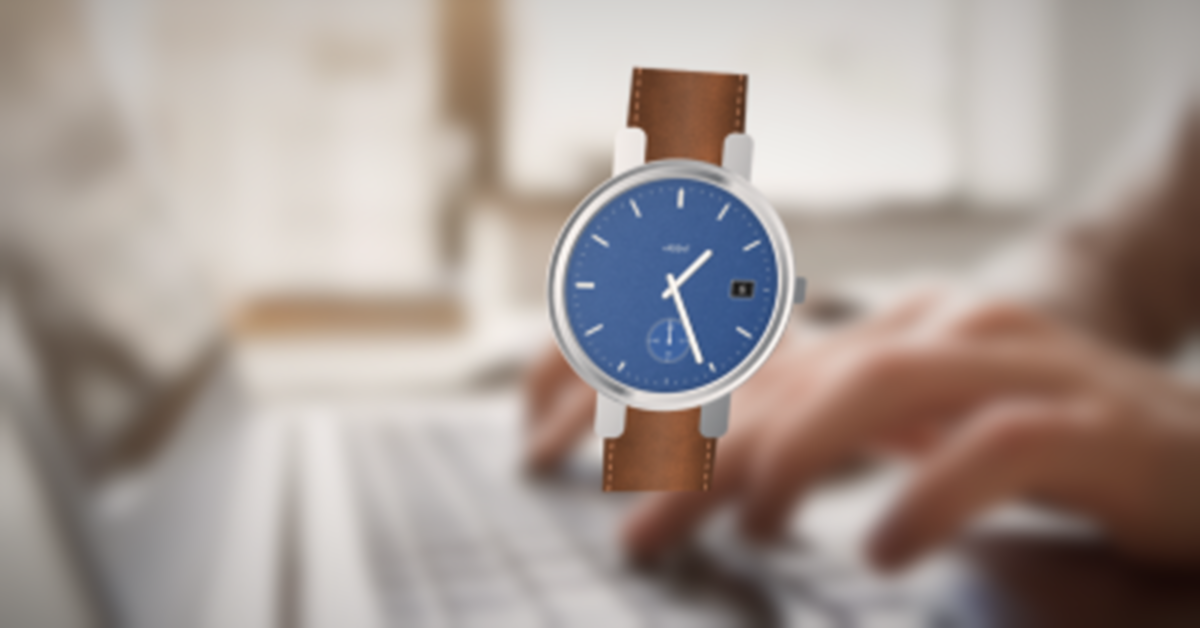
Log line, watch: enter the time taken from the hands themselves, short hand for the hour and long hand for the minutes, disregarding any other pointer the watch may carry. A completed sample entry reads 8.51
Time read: 1.26
